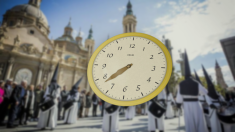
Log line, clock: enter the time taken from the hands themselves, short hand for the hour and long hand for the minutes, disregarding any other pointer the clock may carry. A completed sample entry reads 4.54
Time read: 7.38
